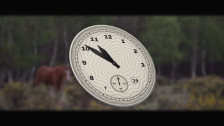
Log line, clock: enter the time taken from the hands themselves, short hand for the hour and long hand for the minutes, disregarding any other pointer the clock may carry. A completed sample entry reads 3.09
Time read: 10.51
